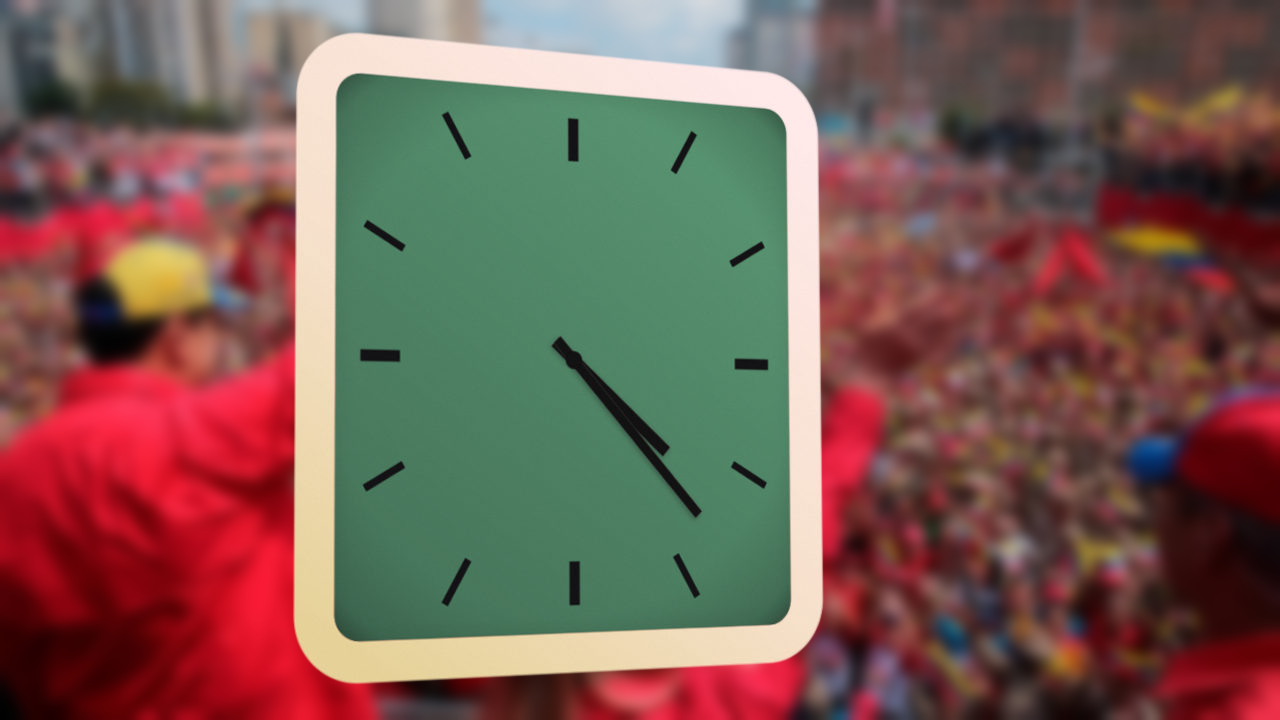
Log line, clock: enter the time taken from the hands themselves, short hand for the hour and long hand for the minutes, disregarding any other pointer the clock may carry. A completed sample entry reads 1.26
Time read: 4.23
